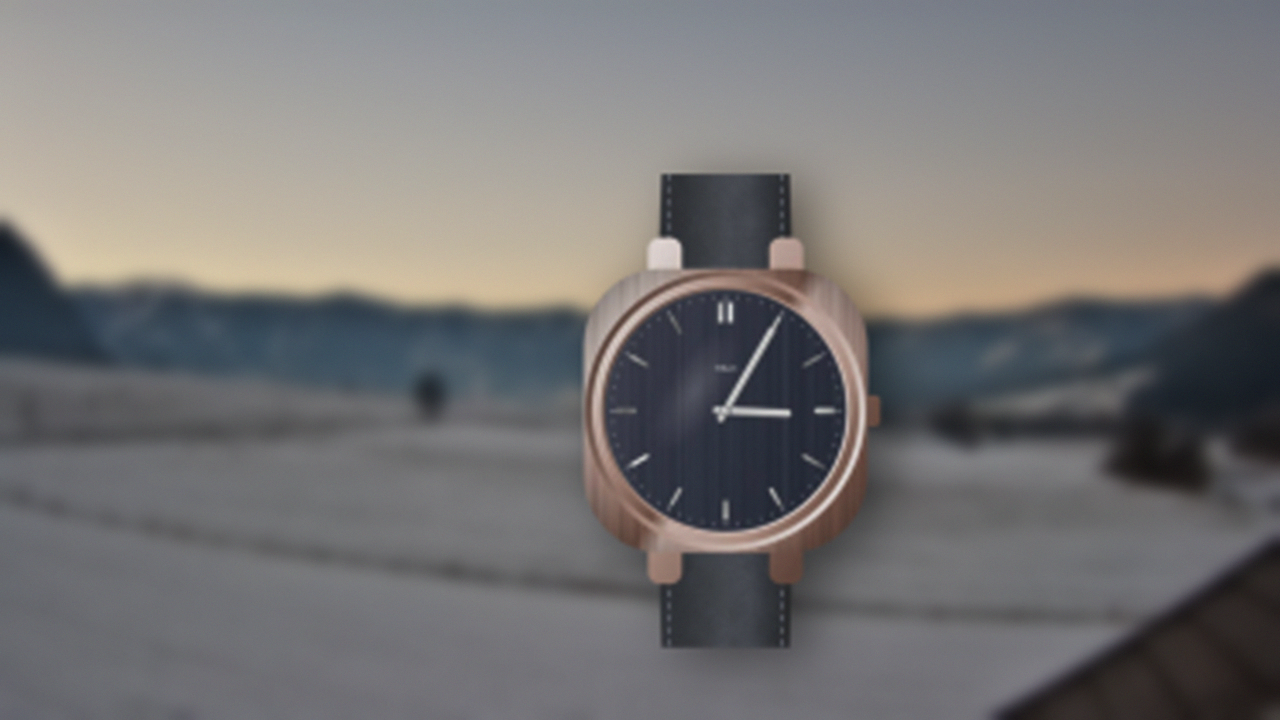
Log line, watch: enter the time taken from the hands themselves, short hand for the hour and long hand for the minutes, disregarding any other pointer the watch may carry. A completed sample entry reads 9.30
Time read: 3.05
